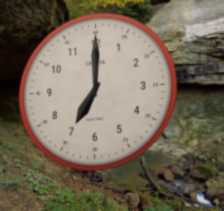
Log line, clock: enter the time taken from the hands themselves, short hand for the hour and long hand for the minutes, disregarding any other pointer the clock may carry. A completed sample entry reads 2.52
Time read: 7.00
